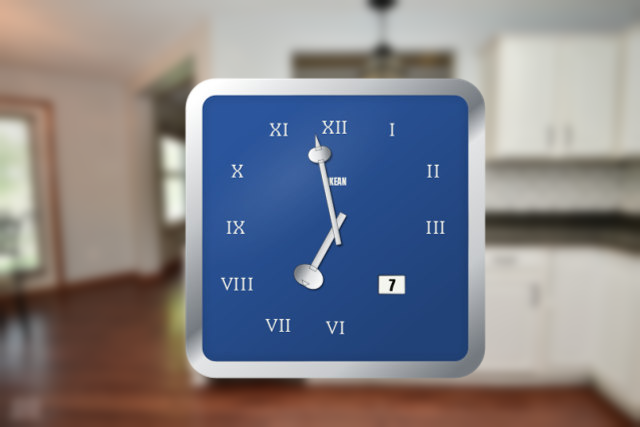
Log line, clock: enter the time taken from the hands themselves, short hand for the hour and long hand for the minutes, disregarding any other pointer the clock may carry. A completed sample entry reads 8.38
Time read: 6.58
